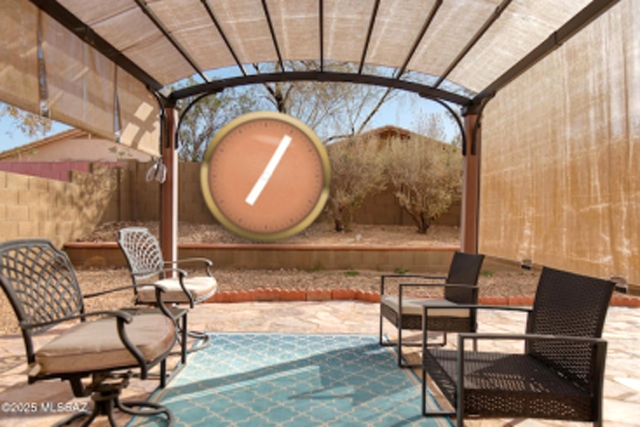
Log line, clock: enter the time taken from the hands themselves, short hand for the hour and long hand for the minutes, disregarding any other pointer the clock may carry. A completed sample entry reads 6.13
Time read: 7.05
